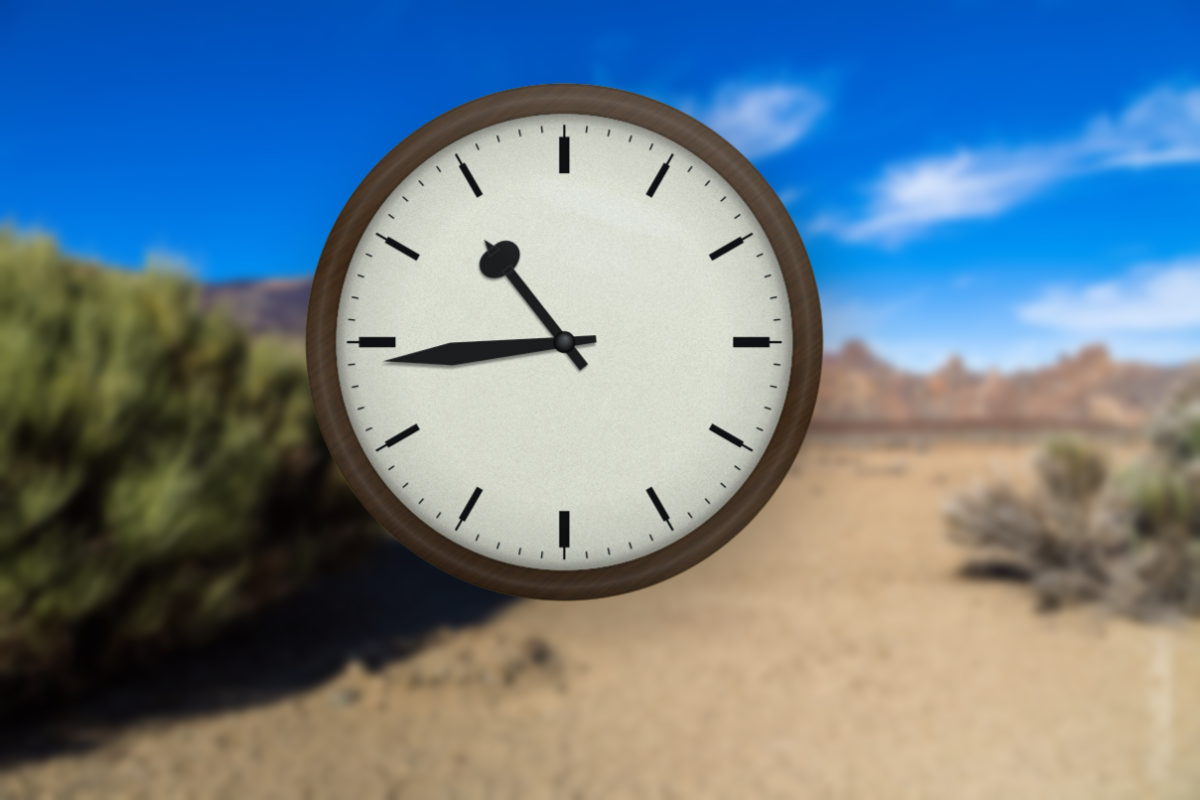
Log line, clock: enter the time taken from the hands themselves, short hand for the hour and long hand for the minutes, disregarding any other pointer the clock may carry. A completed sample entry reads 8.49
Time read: 10.44
